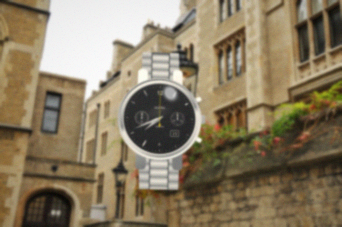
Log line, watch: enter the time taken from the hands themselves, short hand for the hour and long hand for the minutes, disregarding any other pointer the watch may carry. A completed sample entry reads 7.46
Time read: 7.41
